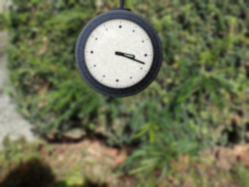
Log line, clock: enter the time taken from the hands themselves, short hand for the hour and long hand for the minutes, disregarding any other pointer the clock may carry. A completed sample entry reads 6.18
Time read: 3.18
